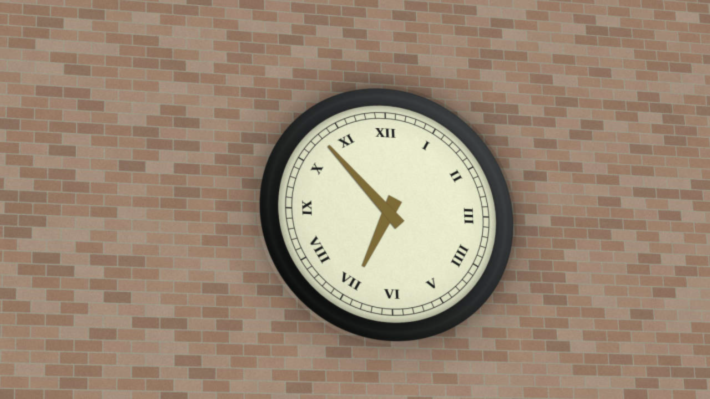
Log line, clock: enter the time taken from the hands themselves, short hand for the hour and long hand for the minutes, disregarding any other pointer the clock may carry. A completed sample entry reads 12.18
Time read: 6.53
